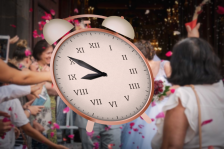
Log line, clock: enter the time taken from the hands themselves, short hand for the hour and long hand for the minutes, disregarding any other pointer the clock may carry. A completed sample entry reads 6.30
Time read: 8.51
